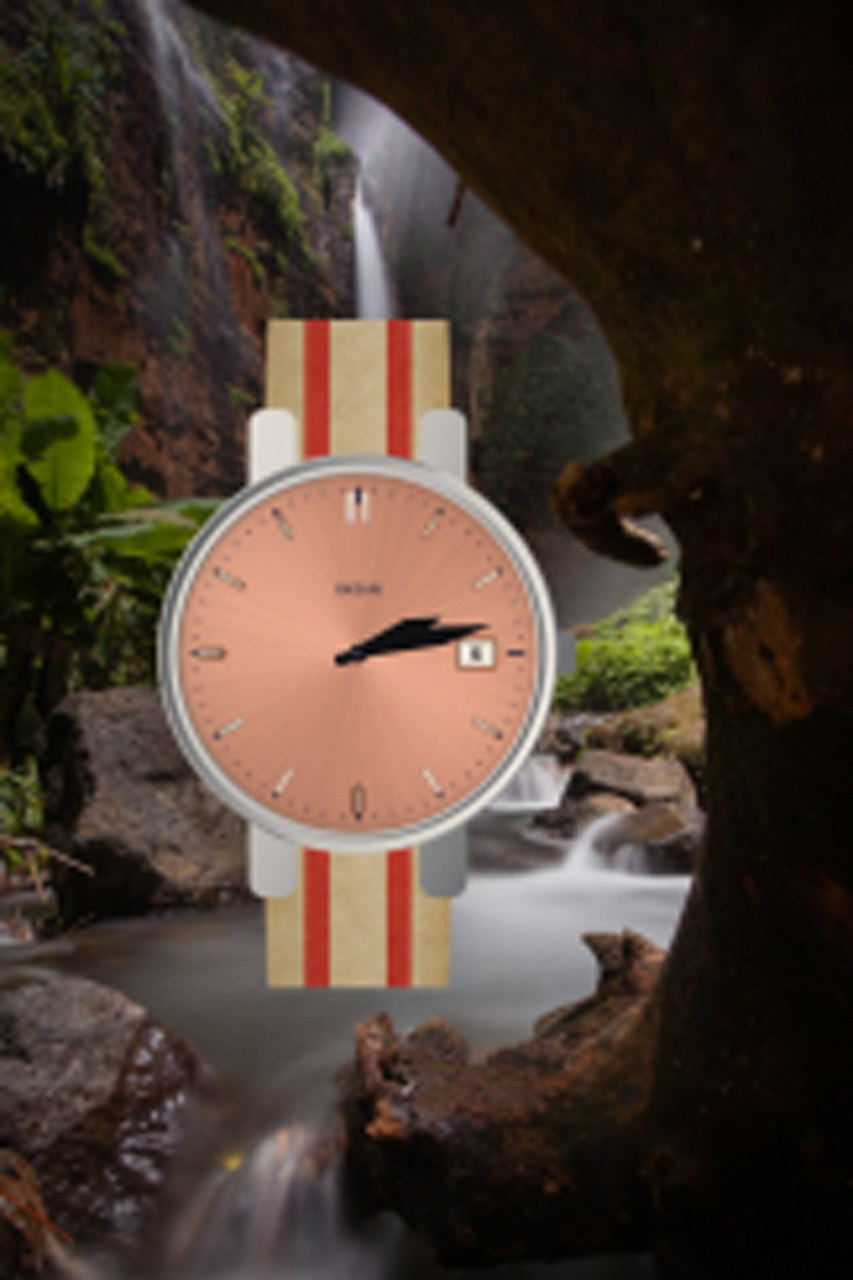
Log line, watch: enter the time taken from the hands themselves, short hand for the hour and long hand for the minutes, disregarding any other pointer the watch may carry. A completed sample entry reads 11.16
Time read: 2.13
